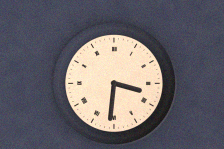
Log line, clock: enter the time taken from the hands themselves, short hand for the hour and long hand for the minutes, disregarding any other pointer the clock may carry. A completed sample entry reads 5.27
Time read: 3.31
